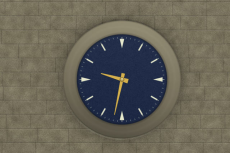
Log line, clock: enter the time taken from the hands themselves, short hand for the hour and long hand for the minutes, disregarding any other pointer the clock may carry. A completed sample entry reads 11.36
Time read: 9.32
